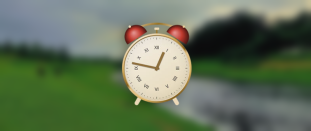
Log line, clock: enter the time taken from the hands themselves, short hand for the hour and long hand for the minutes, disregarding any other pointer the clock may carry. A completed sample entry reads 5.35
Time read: 12.47
